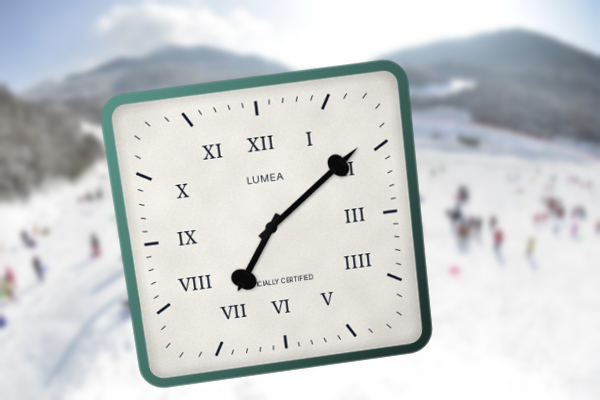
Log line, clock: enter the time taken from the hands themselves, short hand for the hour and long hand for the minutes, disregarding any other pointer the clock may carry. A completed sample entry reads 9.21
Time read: 7.09
